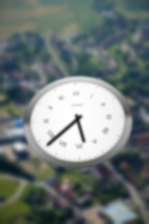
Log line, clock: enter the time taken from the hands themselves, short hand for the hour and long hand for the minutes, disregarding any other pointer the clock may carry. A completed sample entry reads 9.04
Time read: 5.38
